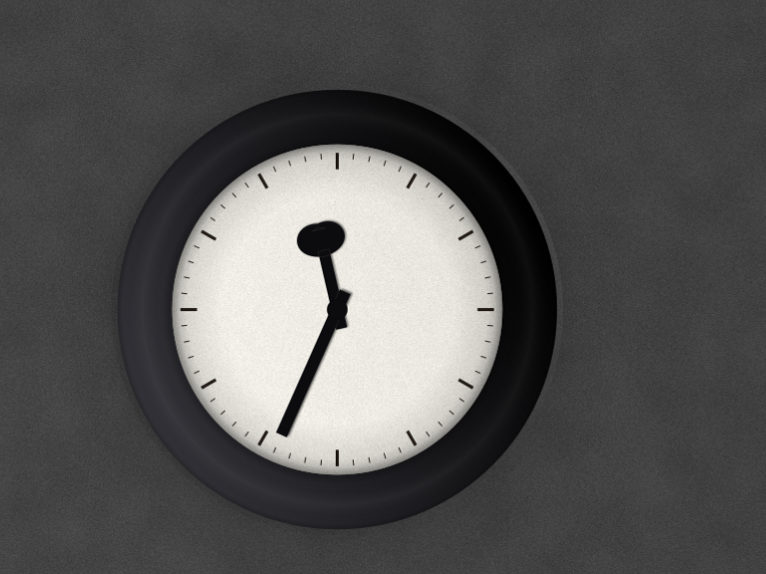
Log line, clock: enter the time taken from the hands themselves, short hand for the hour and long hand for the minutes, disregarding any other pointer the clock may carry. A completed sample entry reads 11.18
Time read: 11.34
